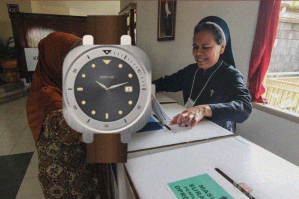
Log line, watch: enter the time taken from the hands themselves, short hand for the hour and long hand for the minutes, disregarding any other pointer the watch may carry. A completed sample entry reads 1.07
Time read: 10.12
